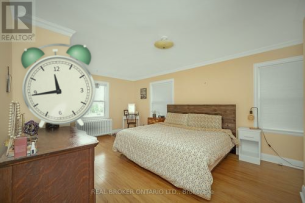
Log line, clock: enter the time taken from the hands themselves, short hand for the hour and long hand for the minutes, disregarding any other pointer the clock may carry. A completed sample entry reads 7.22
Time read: 11.44
